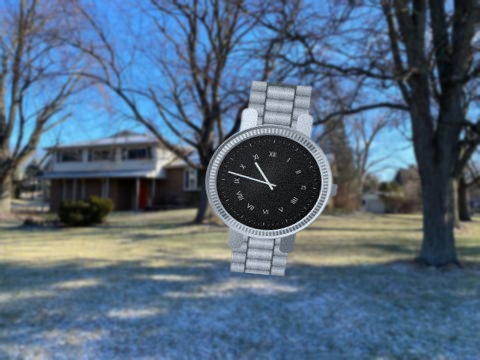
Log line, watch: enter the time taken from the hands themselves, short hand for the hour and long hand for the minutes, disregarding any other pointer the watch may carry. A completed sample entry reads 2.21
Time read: 10.47
